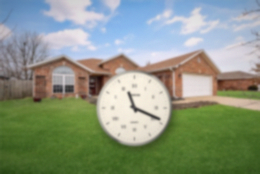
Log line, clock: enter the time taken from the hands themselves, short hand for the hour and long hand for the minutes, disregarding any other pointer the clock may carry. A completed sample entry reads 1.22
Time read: 11.19
